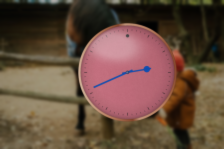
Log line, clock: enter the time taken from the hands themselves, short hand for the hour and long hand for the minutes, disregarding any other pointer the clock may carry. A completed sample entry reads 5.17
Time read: 2.41
